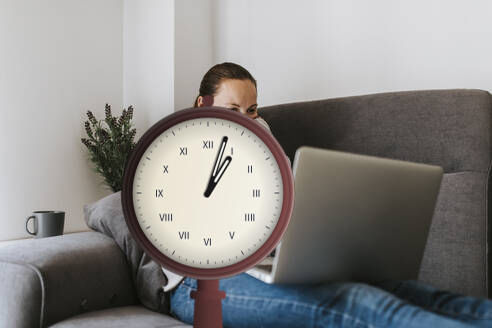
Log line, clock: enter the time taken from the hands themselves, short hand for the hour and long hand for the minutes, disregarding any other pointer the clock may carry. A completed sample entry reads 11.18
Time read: 1.03
